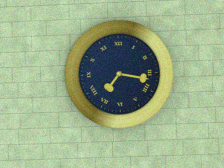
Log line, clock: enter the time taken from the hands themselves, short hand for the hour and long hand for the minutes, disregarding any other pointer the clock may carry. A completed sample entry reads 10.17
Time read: 7.17
